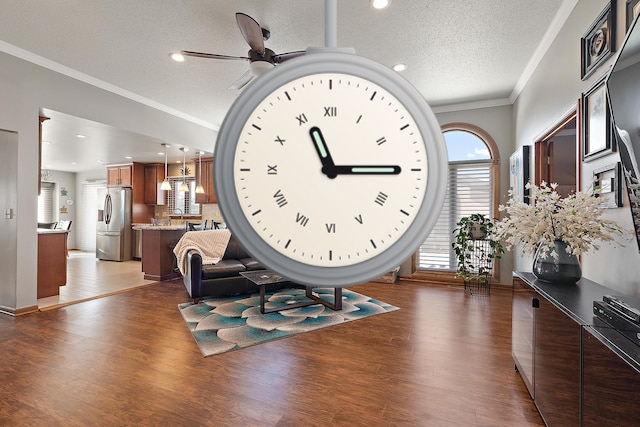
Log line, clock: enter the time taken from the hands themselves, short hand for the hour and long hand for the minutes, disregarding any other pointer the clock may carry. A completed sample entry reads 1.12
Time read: 11.15
